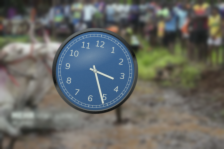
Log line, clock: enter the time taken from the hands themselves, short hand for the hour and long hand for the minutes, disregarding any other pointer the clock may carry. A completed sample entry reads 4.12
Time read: 3.26
